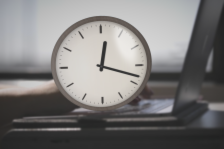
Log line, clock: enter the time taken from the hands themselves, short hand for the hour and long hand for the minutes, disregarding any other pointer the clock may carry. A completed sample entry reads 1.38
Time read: 12.18
